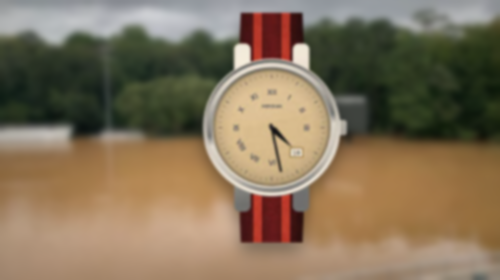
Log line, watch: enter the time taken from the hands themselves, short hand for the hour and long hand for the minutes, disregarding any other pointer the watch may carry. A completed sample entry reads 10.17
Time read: 4.28
